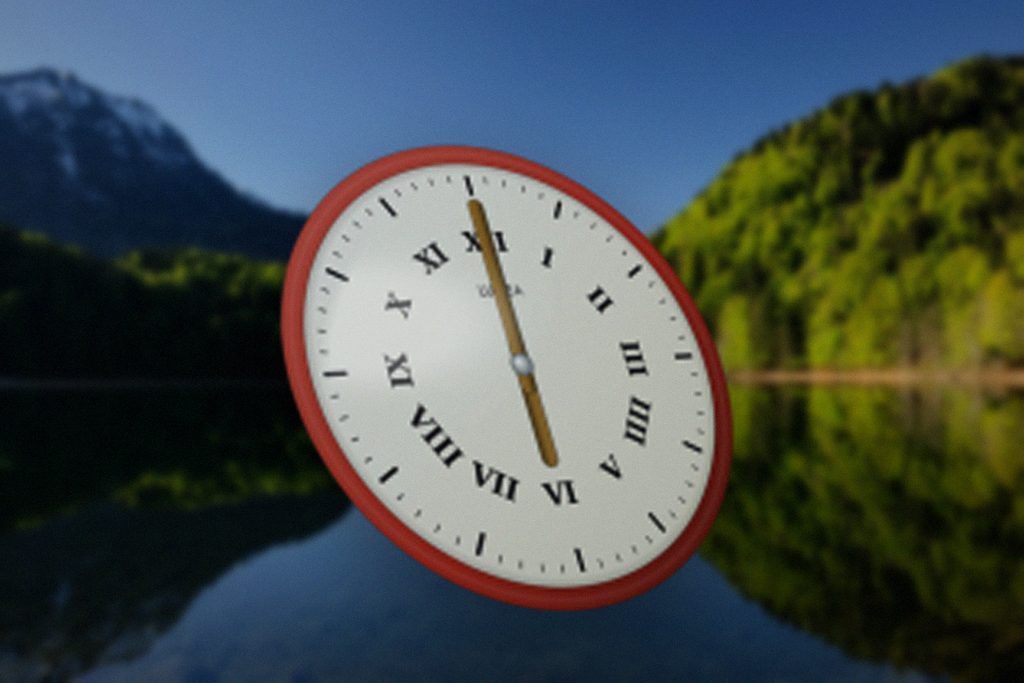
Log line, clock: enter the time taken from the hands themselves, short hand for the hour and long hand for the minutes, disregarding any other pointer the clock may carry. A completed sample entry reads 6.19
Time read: 6.00
